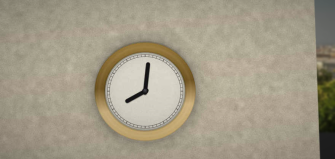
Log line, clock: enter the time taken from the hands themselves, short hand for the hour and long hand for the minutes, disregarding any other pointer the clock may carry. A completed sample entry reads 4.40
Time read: 8.01
